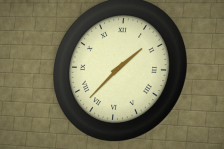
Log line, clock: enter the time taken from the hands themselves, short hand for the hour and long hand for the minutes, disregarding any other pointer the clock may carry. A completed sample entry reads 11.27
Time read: 1.37
